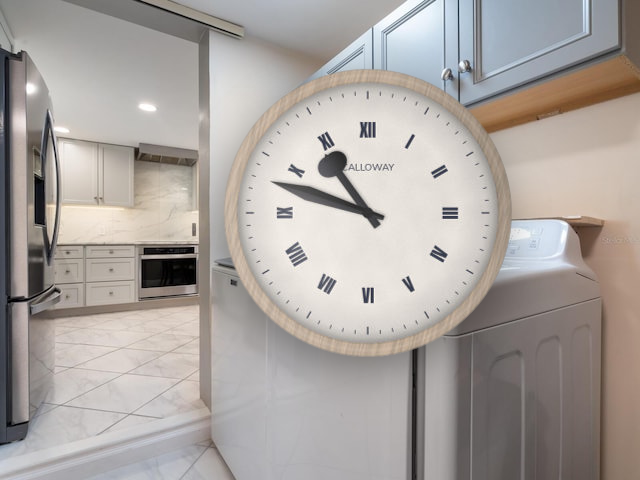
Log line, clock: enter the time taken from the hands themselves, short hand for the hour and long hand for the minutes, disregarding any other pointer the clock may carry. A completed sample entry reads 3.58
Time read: 10.48
